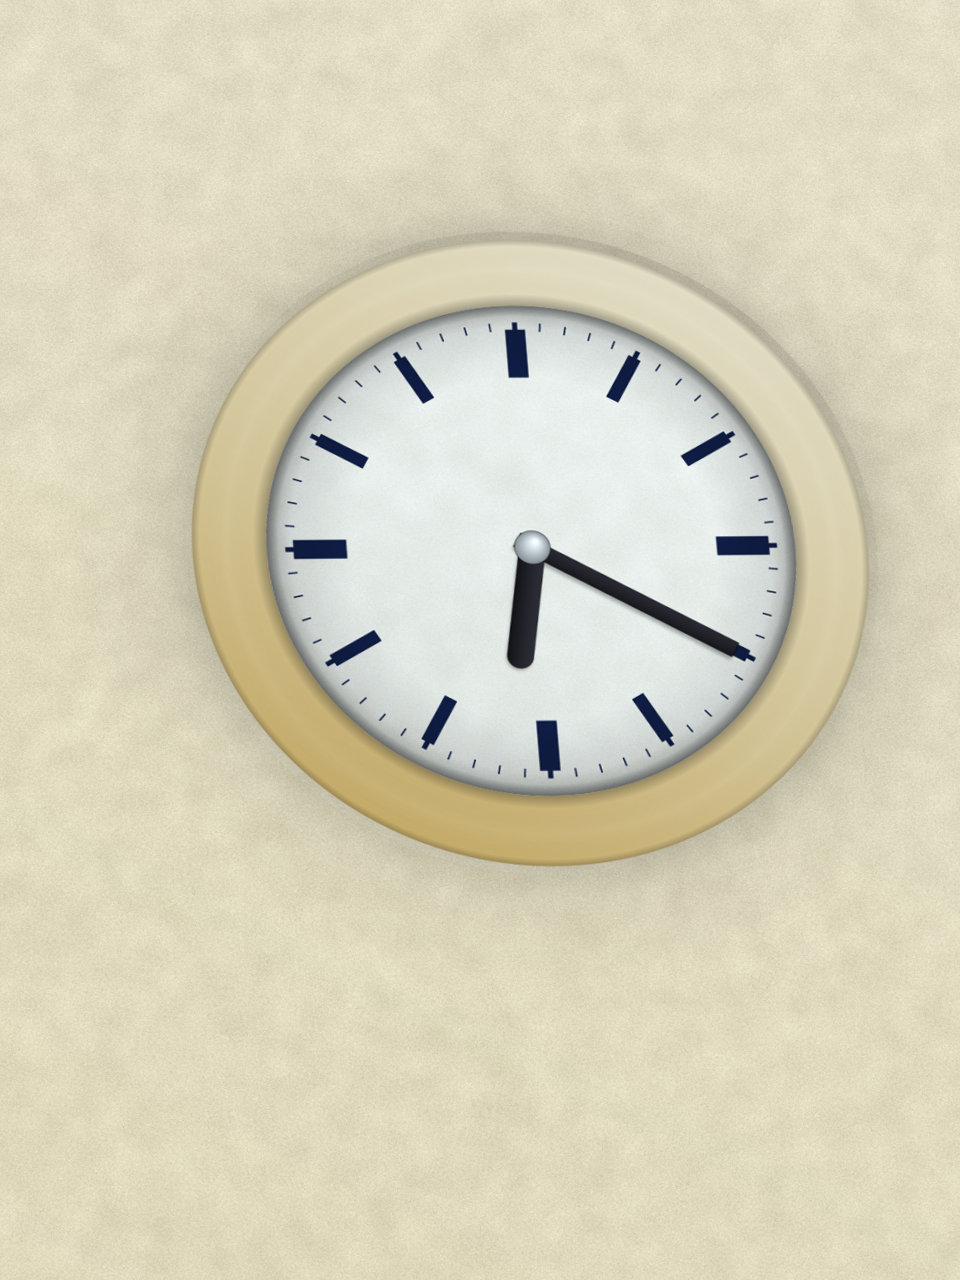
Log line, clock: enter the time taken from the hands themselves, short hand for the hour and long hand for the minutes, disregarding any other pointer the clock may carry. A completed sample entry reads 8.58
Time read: 6.20
